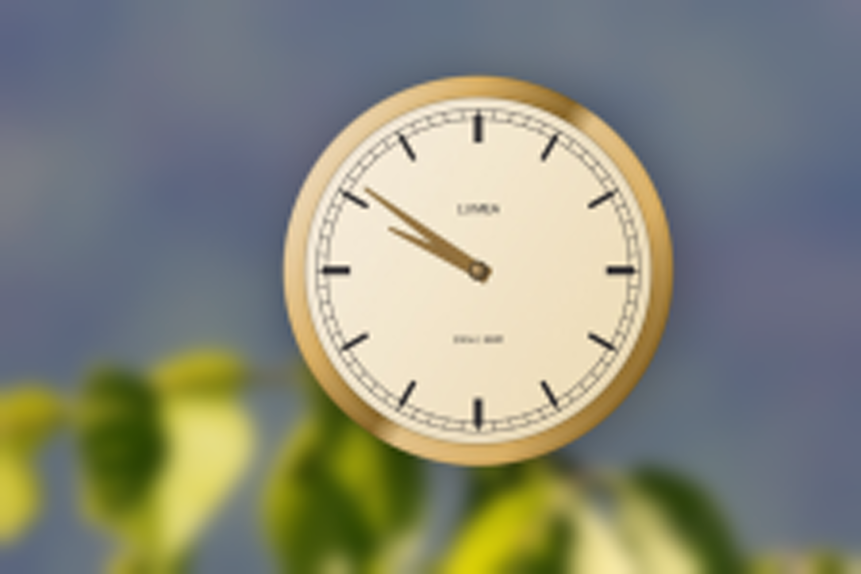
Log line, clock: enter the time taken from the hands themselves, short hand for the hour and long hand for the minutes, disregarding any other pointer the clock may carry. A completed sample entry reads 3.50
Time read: 9.51
